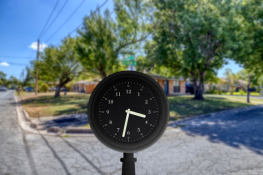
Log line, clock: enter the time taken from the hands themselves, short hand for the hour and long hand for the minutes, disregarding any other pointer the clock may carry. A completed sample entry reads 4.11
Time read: 3.32
